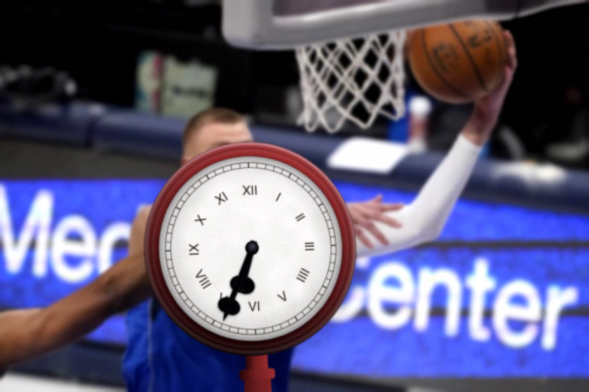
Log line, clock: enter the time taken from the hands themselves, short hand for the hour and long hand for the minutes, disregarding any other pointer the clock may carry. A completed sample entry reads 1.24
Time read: 6.34
